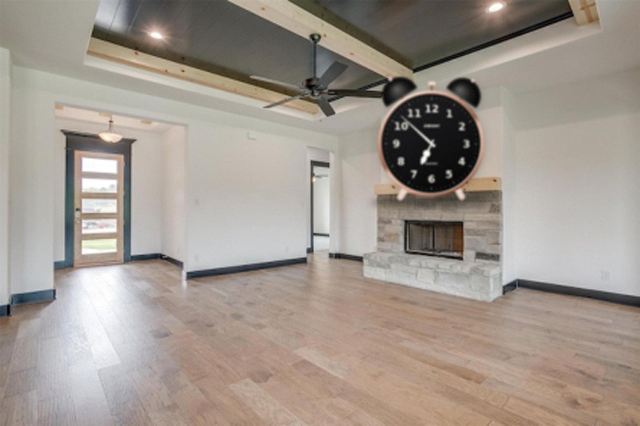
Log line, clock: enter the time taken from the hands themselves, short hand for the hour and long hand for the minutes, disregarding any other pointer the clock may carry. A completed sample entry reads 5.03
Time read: 6.52
